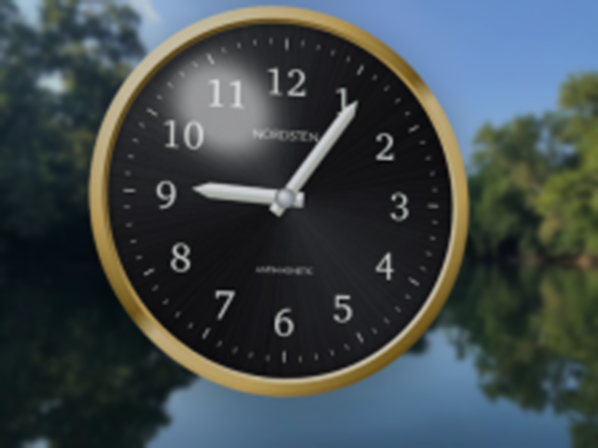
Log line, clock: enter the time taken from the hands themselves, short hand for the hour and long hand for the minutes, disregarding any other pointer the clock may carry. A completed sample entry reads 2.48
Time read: 9.06
